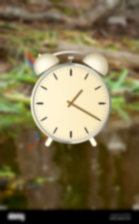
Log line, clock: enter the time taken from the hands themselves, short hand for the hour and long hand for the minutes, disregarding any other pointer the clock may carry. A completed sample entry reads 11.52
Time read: 1.20
